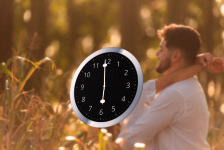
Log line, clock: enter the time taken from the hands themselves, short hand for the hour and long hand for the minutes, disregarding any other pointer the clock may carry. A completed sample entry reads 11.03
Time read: 5.59
